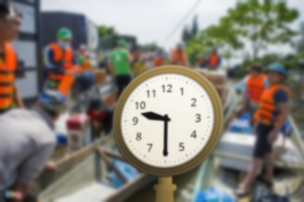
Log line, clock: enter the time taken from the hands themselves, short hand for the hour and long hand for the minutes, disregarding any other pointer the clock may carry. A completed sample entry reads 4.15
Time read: 9.30
